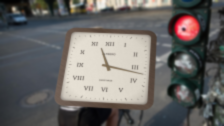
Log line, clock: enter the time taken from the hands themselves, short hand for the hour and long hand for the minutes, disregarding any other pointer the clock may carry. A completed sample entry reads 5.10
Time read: 11.17
